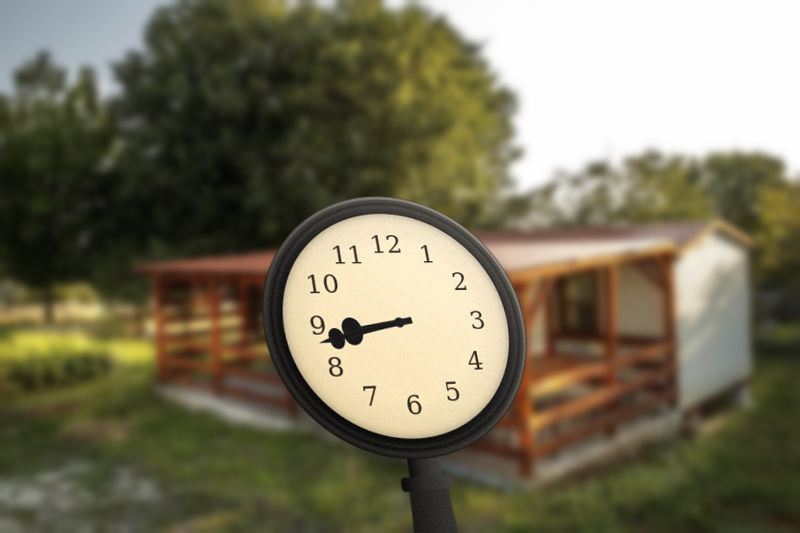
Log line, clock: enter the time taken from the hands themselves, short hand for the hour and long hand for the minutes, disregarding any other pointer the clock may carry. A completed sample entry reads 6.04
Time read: 8.43
